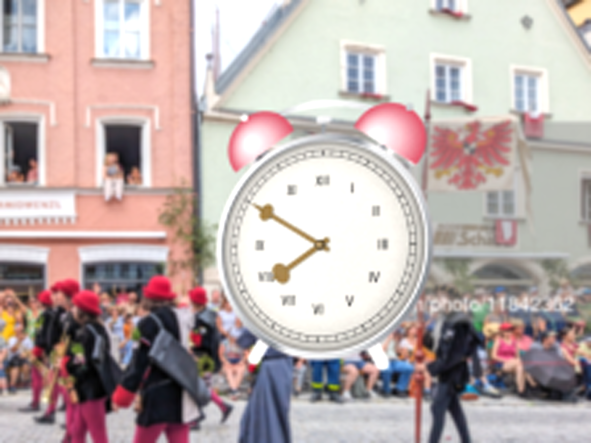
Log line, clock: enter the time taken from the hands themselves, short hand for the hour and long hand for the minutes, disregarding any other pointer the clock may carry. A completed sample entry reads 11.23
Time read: 7.50
